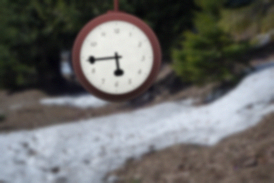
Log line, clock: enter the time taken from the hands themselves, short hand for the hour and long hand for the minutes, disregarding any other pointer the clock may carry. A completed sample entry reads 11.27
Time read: 5.44
